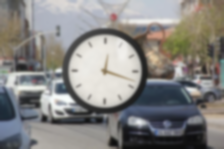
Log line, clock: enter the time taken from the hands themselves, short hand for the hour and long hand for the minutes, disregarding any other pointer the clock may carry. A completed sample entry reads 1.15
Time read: 12.18
